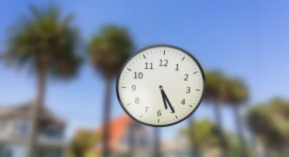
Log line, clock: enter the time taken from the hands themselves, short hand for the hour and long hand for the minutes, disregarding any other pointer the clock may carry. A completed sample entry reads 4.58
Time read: 5.25
